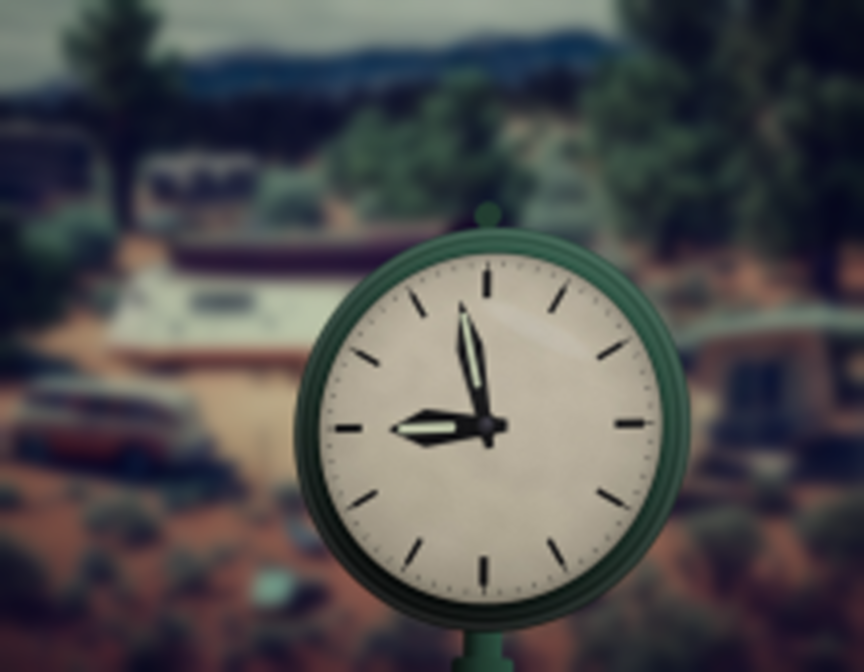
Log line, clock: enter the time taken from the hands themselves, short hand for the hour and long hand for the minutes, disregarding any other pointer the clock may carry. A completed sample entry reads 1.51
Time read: 8.58
